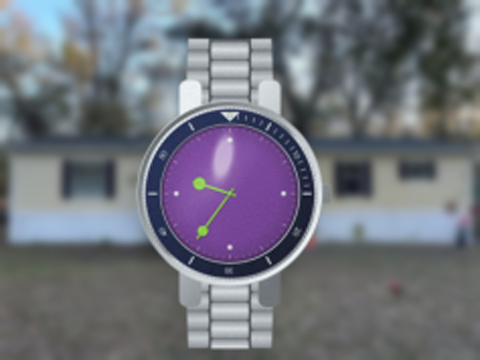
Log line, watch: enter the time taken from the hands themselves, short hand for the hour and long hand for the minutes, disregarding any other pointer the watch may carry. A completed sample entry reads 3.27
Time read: 9.36
